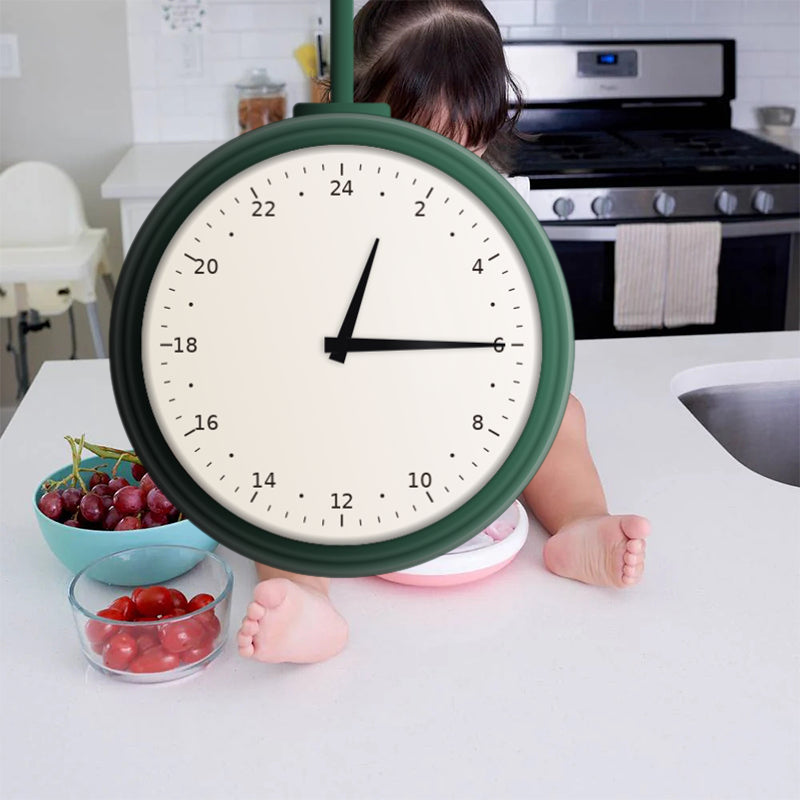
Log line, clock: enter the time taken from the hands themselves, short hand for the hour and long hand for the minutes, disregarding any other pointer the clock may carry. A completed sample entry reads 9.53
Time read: 1.15
